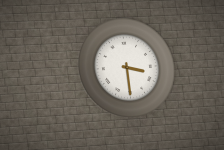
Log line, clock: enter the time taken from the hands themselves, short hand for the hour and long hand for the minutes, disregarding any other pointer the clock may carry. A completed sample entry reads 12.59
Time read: 3.30
